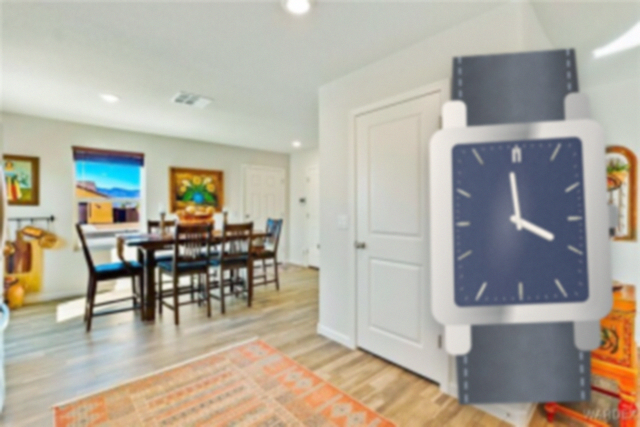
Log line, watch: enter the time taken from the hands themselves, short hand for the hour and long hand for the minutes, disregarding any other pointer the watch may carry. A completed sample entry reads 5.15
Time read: 3.59
